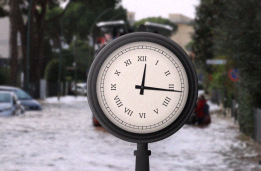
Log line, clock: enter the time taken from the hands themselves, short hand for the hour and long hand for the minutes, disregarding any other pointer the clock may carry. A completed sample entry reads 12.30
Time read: 12.16
